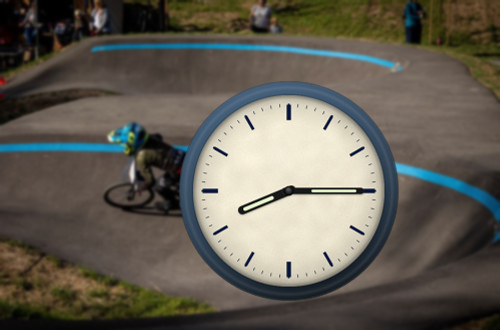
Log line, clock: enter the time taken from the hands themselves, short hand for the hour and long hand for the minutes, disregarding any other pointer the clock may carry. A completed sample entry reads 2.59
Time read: 8.15
